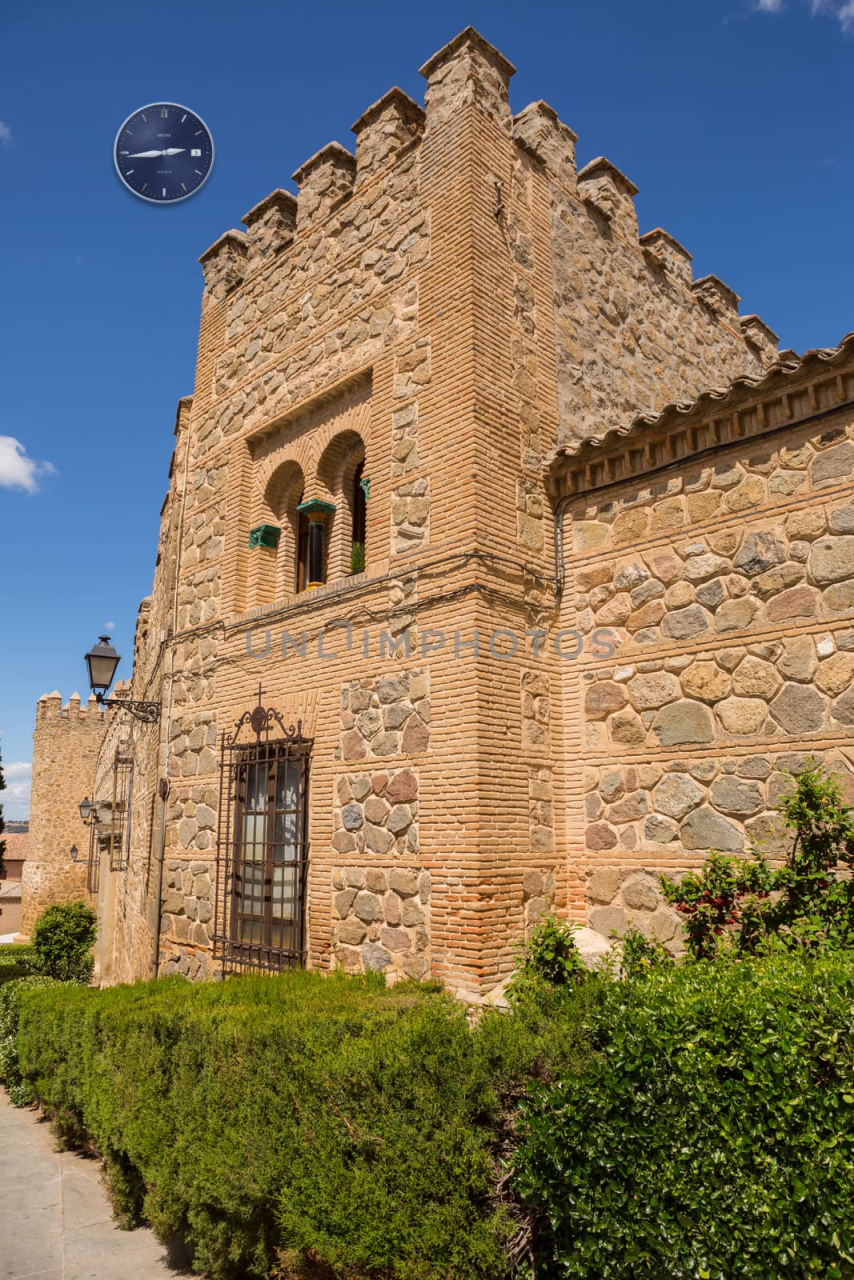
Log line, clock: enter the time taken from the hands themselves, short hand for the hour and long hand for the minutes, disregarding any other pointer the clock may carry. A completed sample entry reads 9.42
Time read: 2.44
